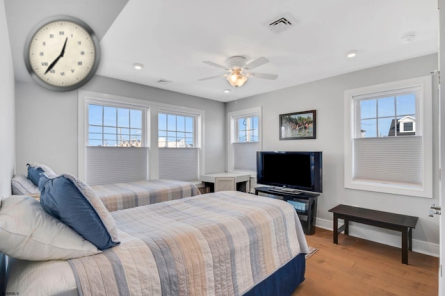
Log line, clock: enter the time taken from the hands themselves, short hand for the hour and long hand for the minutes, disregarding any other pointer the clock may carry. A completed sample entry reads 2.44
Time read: 12.37
